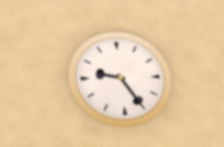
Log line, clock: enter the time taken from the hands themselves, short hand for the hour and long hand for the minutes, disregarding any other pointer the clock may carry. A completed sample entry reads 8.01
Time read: 9.25
